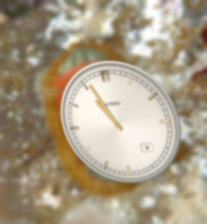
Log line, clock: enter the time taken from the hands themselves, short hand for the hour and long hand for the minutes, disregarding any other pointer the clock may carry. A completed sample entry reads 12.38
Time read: 10.56
